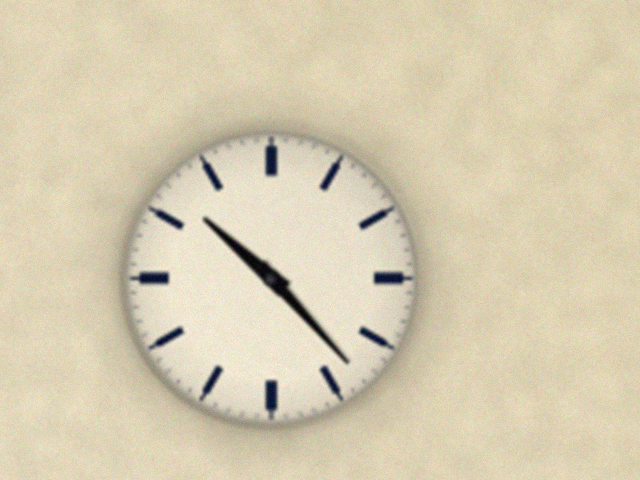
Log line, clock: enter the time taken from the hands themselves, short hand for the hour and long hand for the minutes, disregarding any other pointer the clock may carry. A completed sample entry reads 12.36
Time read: 10.23
